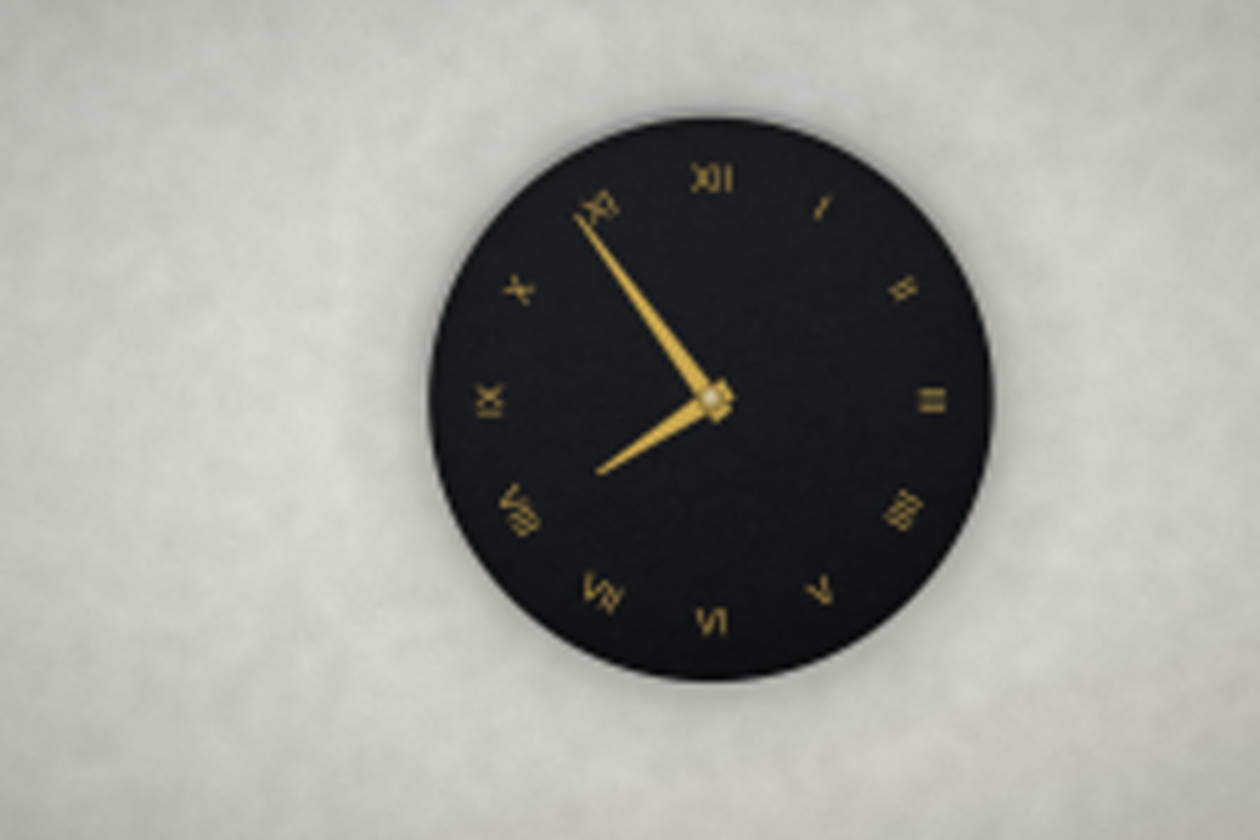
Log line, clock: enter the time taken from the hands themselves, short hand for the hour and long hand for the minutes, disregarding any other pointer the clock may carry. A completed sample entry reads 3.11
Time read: 7.54
